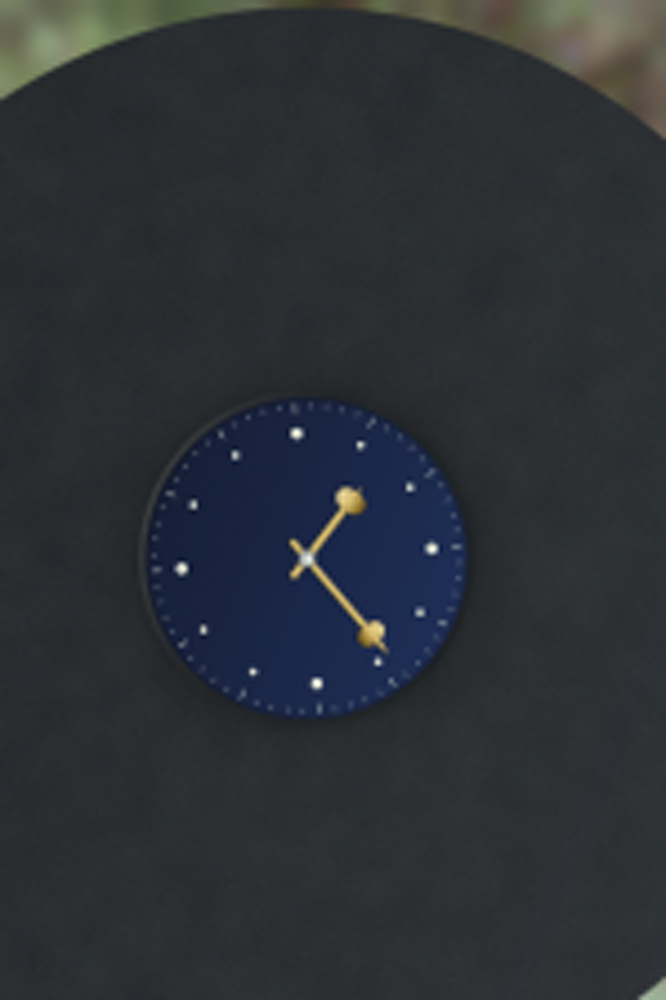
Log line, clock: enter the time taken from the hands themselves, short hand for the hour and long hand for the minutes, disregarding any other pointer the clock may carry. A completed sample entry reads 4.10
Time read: 1.24
